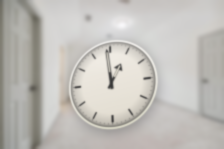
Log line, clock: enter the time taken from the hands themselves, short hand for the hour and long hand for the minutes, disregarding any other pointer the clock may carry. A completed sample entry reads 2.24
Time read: 12.59
